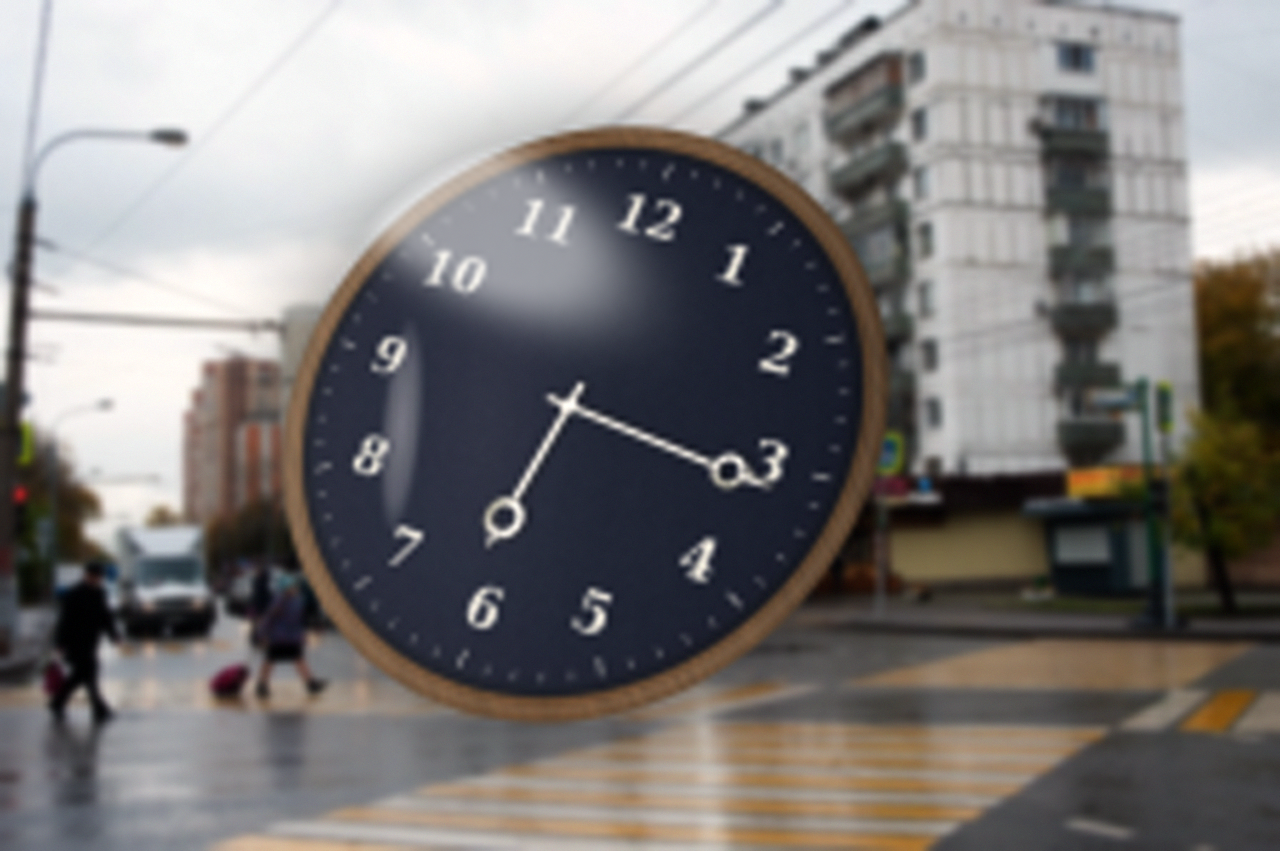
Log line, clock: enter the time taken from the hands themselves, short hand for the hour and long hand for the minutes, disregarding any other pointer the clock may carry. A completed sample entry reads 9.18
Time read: 6.16
